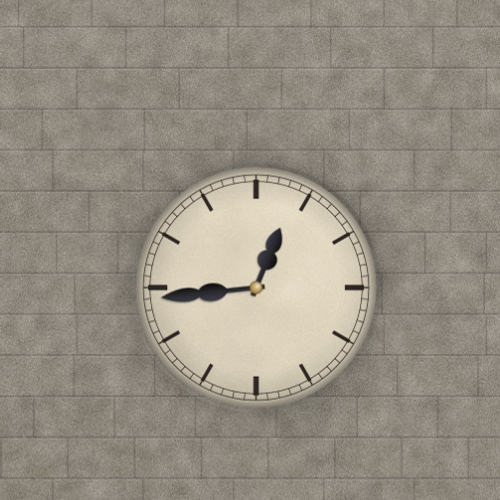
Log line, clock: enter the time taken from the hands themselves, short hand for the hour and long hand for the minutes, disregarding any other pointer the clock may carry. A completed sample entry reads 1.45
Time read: 12.44
